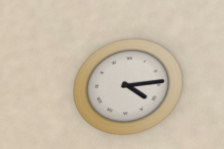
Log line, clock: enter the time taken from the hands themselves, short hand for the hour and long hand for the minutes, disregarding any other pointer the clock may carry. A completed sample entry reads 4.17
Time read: 4.14
